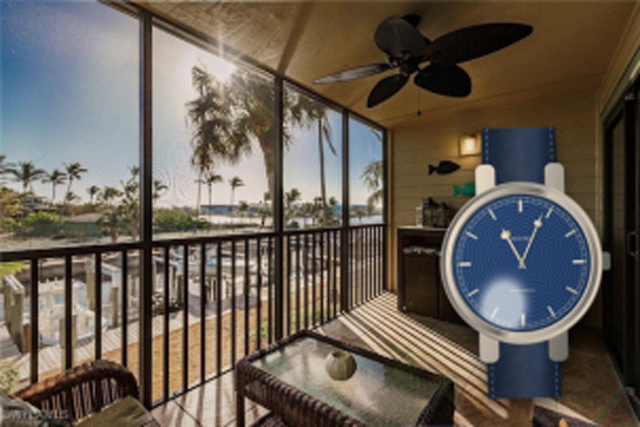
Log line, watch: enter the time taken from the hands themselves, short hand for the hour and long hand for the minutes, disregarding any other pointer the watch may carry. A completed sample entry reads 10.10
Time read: 11.04
